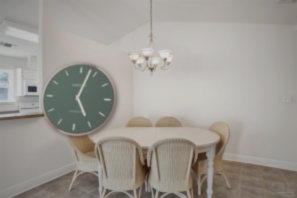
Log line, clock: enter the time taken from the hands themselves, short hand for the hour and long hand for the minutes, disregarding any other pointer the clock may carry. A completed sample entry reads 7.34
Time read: 5.03
